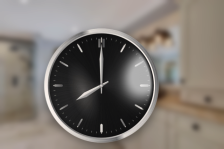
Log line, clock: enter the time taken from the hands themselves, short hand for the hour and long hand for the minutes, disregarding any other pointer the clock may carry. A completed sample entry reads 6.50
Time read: 8.00
